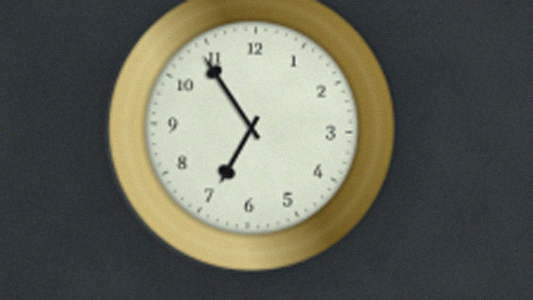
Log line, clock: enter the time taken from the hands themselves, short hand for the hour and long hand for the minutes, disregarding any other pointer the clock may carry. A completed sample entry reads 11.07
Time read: 6.54
